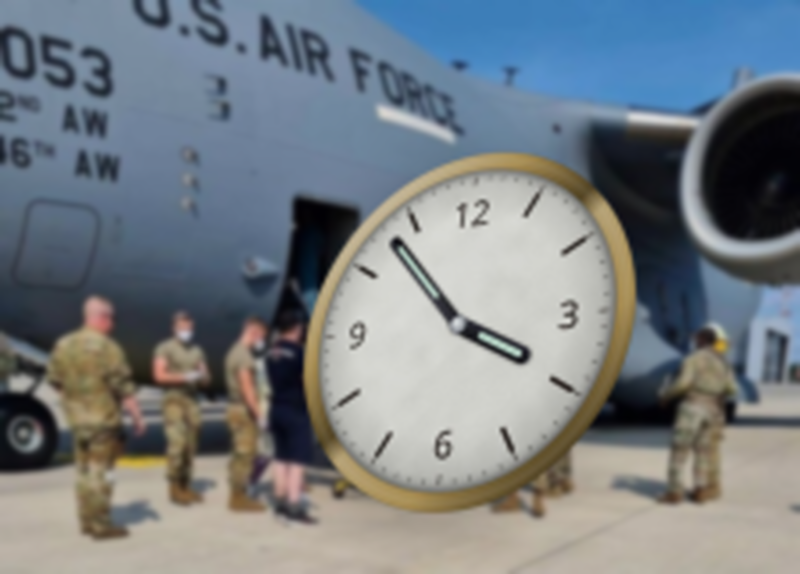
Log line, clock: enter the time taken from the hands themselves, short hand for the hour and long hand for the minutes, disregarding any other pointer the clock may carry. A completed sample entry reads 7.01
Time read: 3.53
